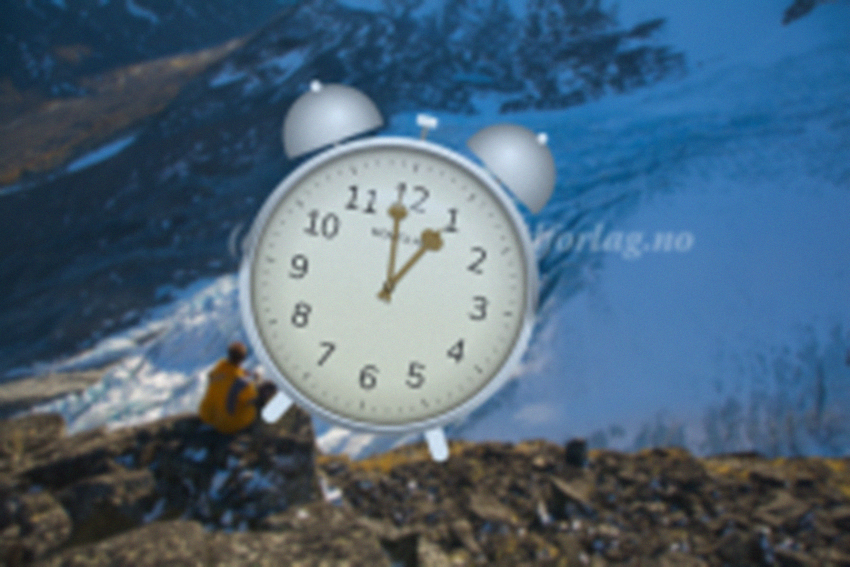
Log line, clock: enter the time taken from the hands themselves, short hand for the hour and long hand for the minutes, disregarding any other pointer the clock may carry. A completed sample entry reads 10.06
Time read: 12.59
